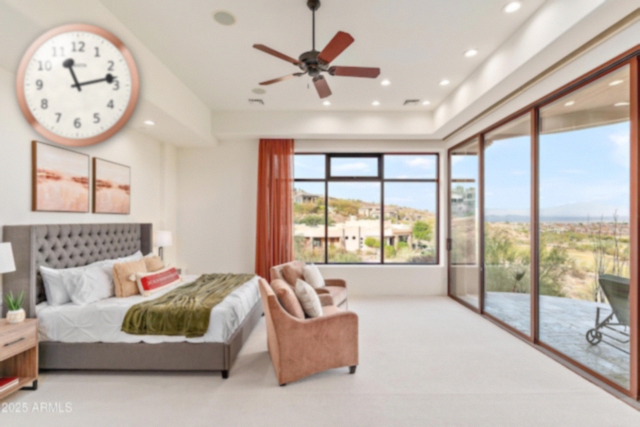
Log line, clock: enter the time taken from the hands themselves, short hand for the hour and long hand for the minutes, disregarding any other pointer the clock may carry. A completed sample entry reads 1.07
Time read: 11.13
